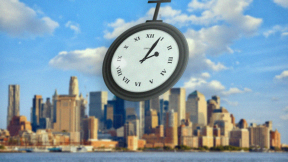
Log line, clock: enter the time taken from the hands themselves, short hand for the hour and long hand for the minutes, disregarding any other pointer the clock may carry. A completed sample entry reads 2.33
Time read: 2.04
